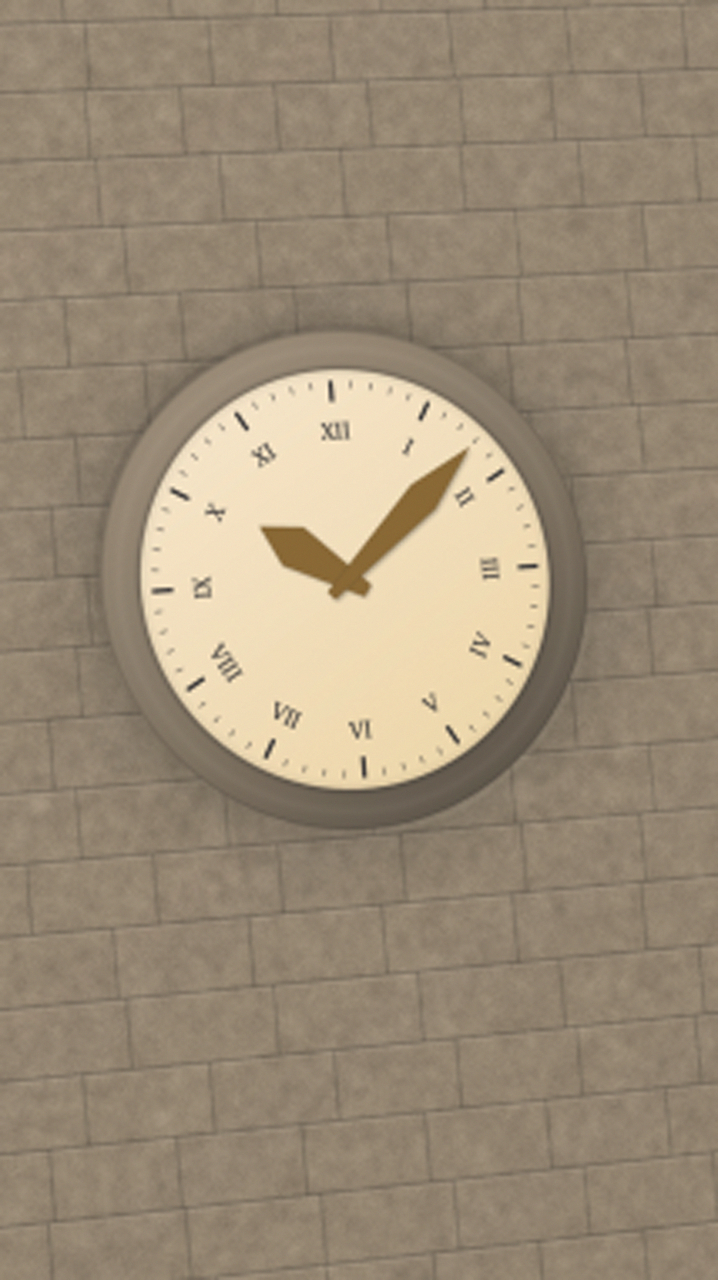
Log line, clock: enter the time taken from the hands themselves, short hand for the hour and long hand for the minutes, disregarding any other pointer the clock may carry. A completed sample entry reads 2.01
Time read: 10.08
